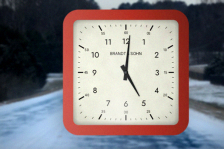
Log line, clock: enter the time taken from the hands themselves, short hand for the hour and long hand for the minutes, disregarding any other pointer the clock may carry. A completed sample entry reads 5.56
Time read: 5.01
